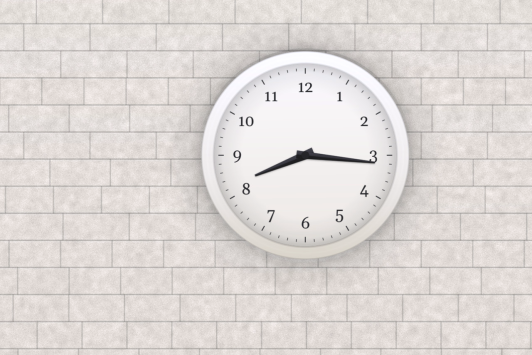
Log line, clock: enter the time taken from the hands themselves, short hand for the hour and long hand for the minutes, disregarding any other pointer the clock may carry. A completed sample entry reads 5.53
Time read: 8.16
